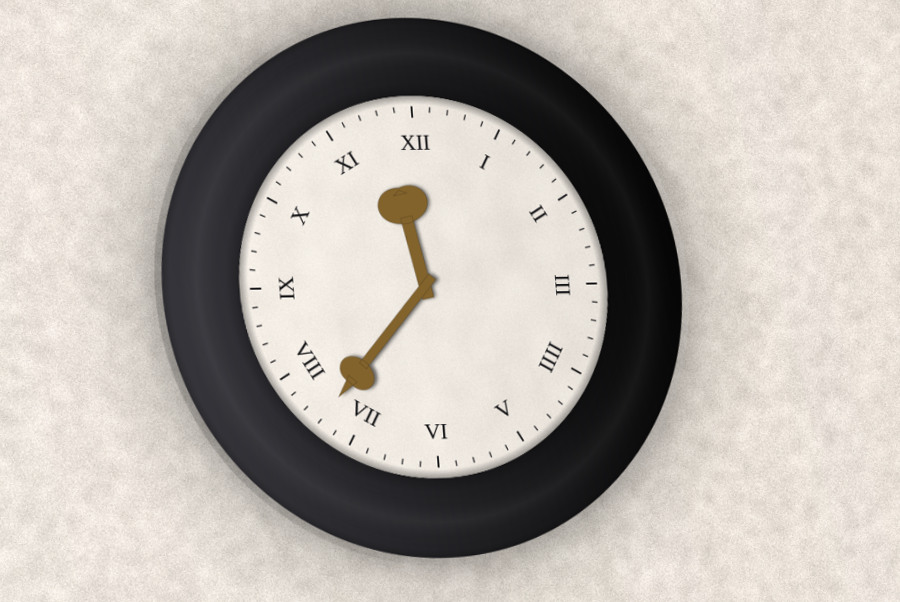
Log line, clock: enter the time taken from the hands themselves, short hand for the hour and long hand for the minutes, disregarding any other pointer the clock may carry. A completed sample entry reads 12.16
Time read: 11.37
